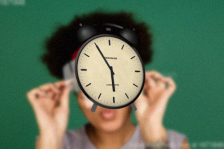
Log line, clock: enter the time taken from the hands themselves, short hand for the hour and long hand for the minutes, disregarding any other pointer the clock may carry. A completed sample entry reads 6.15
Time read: 5.55
